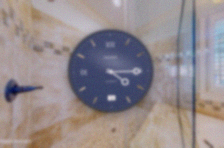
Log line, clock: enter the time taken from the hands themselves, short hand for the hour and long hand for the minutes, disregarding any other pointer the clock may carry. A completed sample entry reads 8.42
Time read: 4.15
